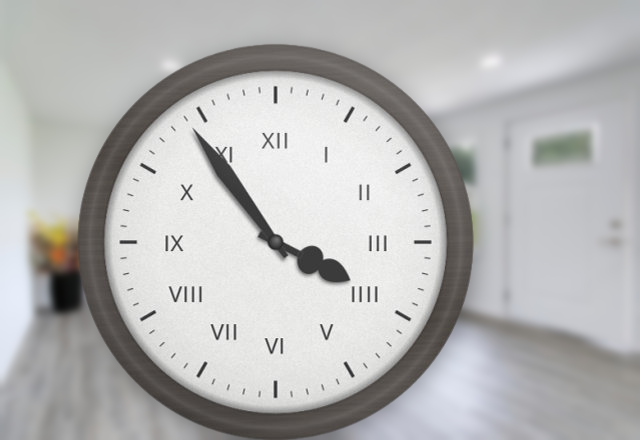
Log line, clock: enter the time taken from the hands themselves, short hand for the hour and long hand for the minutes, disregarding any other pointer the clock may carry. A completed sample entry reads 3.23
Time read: 3.54
